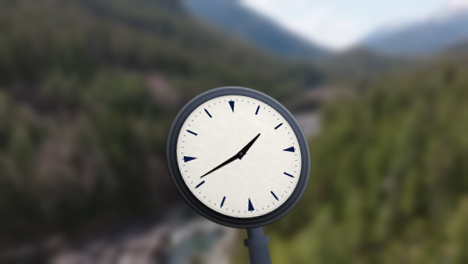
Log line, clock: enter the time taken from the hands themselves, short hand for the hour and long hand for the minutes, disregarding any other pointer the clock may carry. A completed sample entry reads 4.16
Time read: 1.41
